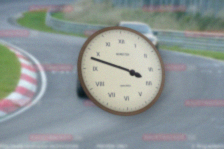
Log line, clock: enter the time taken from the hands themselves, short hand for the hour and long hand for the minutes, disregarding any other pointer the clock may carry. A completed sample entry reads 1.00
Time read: 3.48
